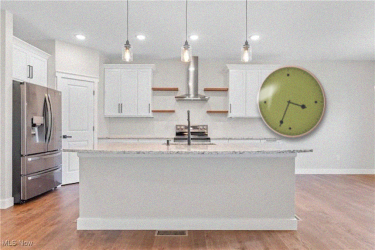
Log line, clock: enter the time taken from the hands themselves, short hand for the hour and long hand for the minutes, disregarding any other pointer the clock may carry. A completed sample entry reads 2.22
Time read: 3.34
